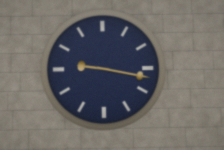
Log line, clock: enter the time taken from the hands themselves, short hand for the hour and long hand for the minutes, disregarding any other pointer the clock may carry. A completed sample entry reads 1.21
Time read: 9.17
